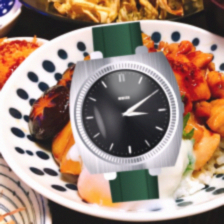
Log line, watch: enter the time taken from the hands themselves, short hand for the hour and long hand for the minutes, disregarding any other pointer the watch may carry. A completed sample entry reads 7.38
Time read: 3.10
